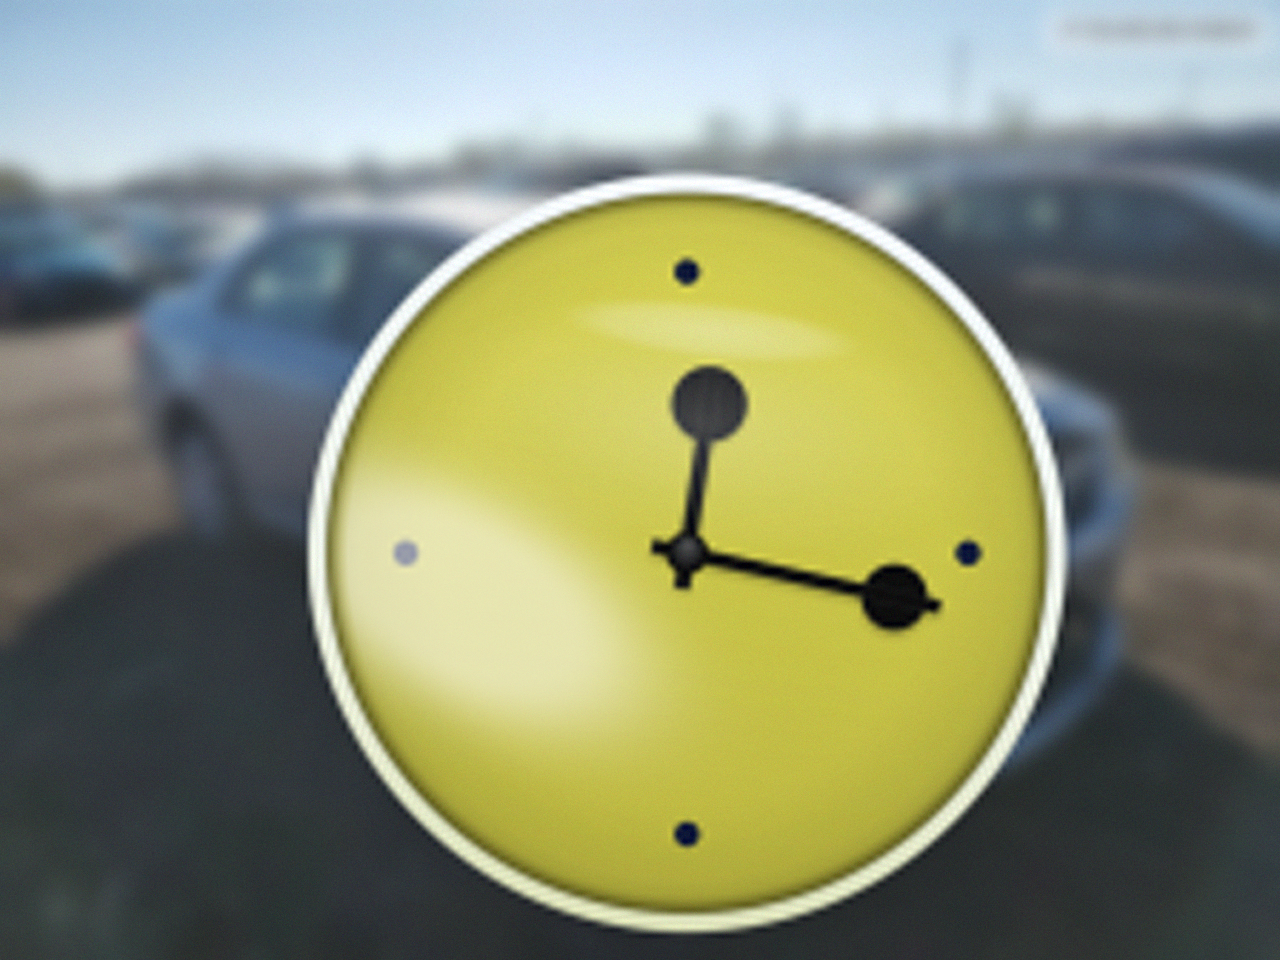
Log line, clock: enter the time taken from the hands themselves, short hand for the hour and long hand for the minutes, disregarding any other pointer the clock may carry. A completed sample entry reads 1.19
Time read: 12.17
